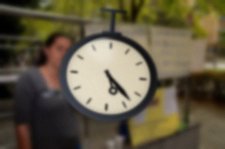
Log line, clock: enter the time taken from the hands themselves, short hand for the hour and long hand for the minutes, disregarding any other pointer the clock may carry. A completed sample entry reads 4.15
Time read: 5.23
